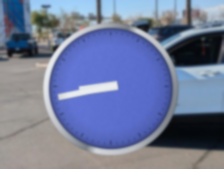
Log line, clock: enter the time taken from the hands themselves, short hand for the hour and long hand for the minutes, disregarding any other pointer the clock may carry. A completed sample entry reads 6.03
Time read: 8.43
